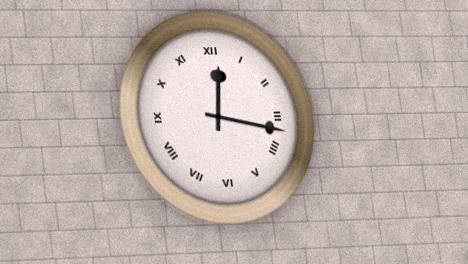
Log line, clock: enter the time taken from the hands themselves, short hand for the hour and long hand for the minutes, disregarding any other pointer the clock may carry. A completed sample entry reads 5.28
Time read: 12.17
